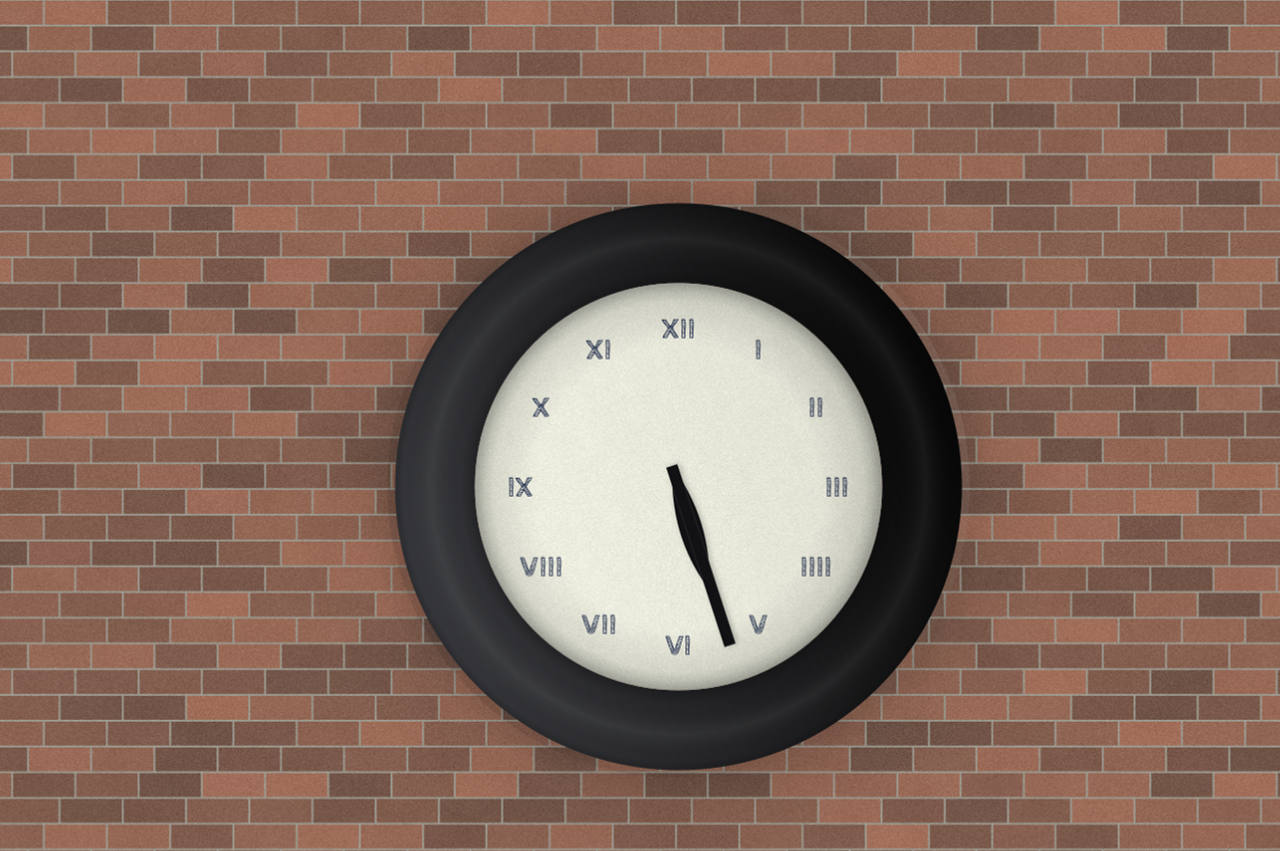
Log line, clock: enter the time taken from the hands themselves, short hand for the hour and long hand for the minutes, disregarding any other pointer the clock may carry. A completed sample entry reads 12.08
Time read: 5.27
